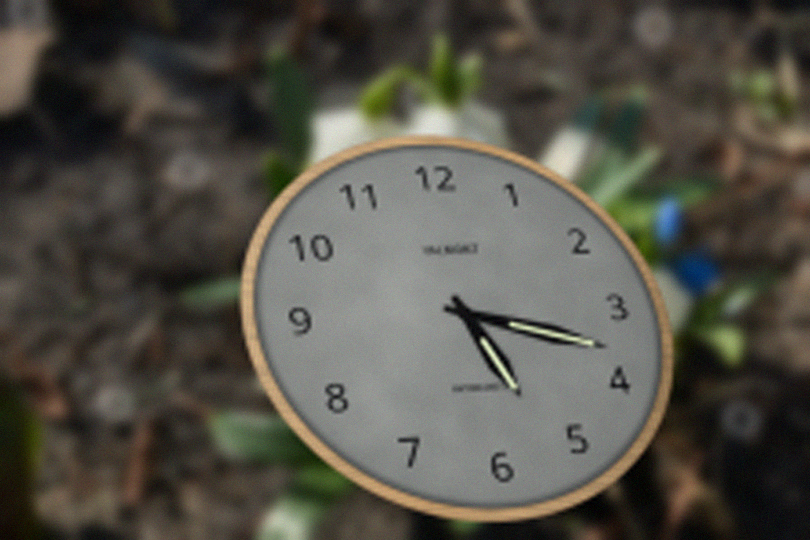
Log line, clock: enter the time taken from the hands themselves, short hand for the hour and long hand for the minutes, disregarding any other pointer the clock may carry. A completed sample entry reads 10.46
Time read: 5.18
